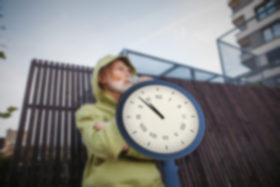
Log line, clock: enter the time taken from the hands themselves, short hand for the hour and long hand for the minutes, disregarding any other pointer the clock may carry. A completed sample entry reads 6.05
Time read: 10.53
